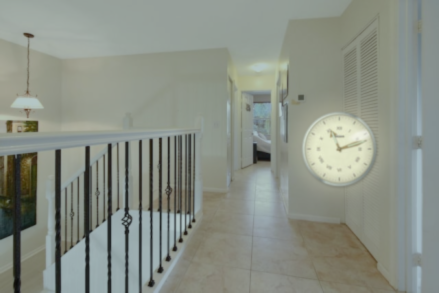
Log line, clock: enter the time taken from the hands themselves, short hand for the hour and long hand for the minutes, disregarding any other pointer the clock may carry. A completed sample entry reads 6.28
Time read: 11.12
